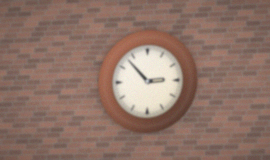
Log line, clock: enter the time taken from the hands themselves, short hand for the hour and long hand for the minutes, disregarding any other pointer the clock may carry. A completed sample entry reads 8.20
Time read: 2.53
